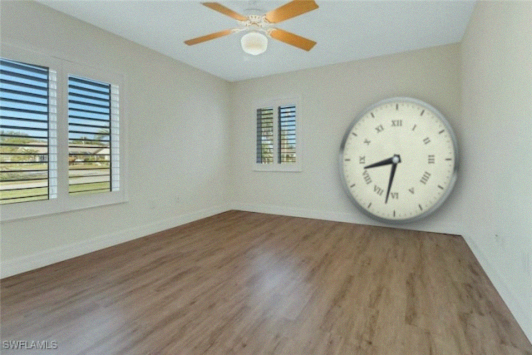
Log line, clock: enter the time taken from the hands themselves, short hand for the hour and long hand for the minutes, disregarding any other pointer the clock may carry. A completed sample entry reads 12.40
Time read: 8.32
